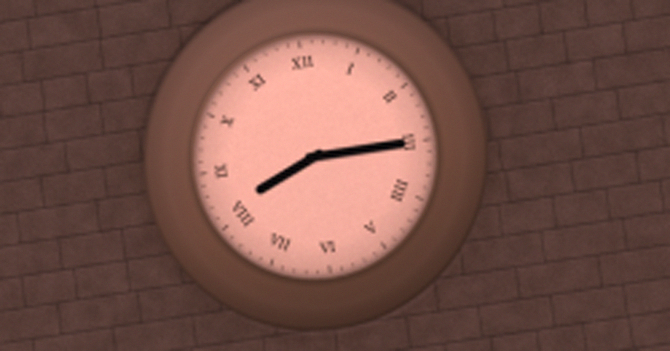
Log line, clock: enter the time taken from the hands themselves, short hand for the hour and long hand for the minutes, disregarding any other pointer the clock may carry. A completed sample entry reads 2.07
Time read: 8.15
